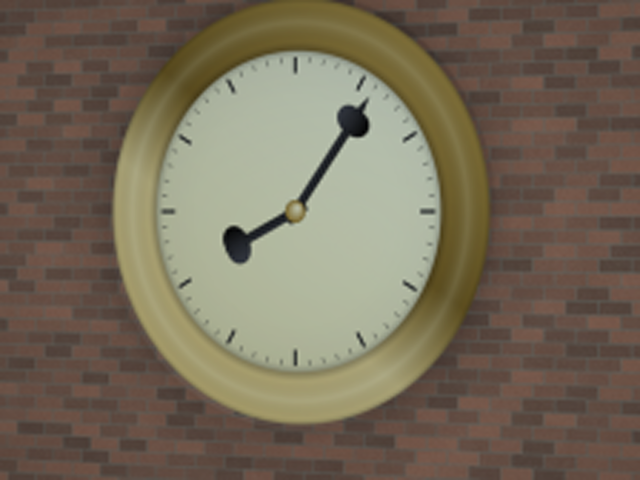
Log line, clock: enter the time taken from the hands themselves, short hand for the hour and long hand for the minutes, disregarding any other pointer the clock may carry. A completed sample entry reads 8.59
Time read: 8.06
